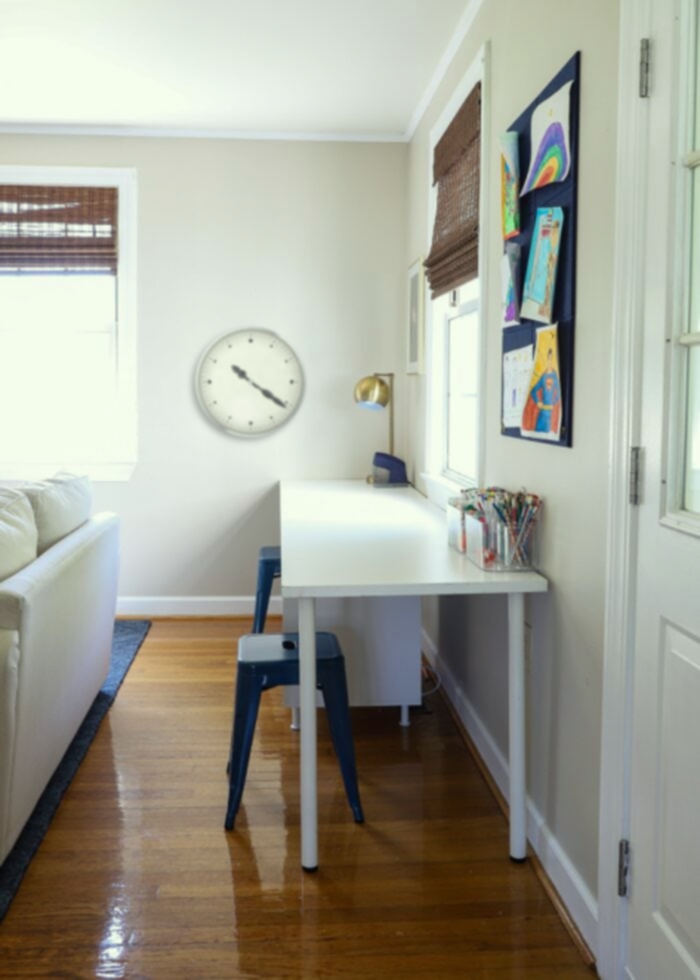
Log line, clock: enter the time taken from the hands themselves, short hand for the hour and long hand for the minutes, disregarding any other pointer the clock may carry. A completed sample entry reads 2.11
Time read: 10.21
